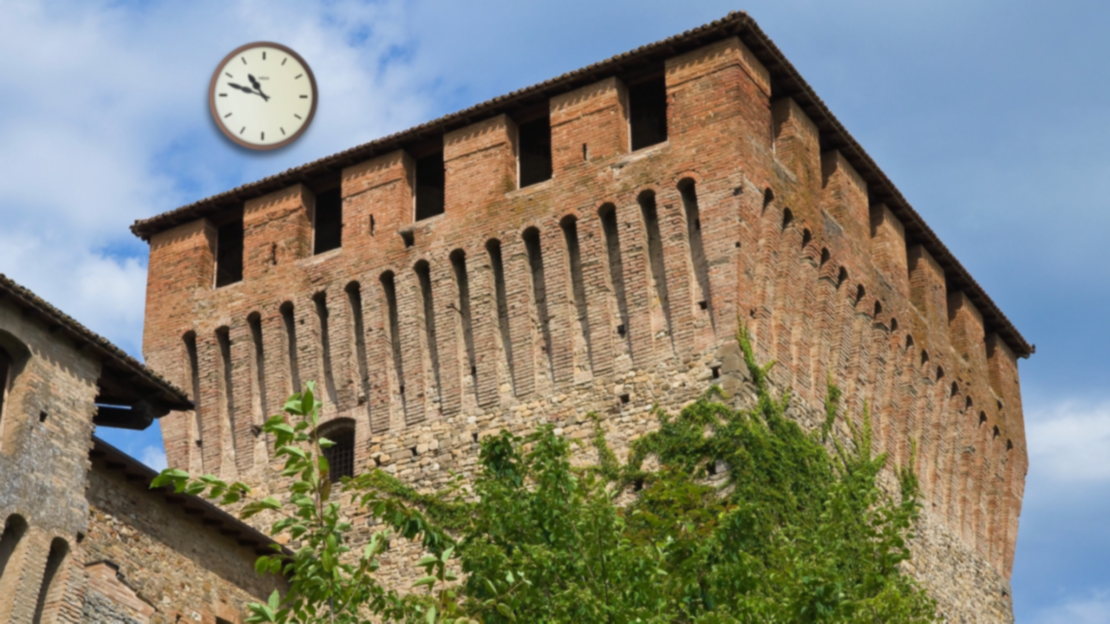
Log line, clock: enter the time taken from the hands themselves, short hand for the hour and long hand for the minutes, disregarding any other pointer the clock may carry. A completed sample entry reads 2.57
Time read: 10.48
